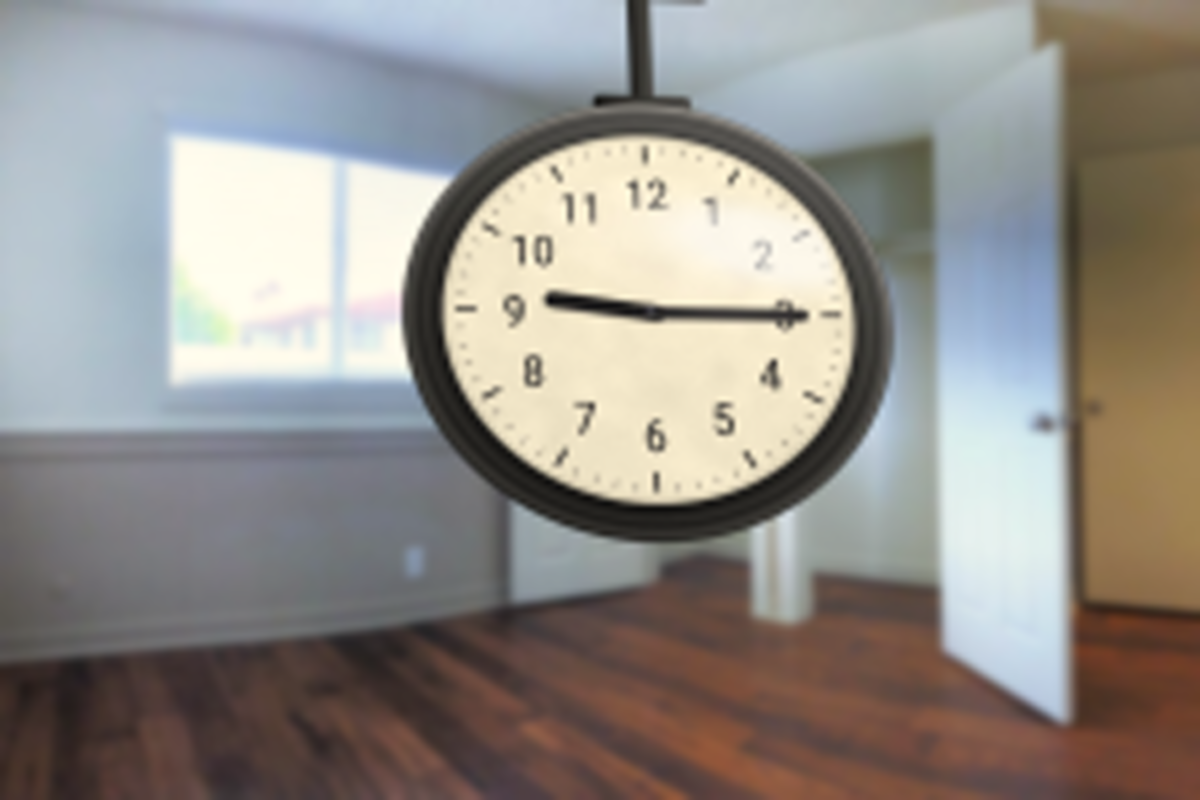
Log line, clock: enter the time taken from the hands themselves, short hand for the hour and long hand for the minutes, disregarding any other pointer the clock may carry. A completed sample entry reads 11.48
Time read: 9.15
